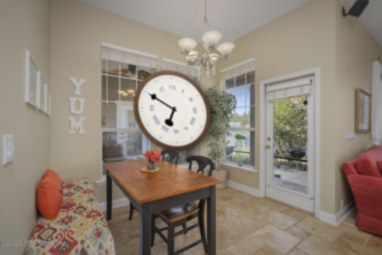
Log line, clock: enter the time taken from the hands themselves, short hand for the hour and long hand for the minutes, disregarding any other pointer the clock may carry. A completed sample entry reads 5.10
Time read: 6.50
